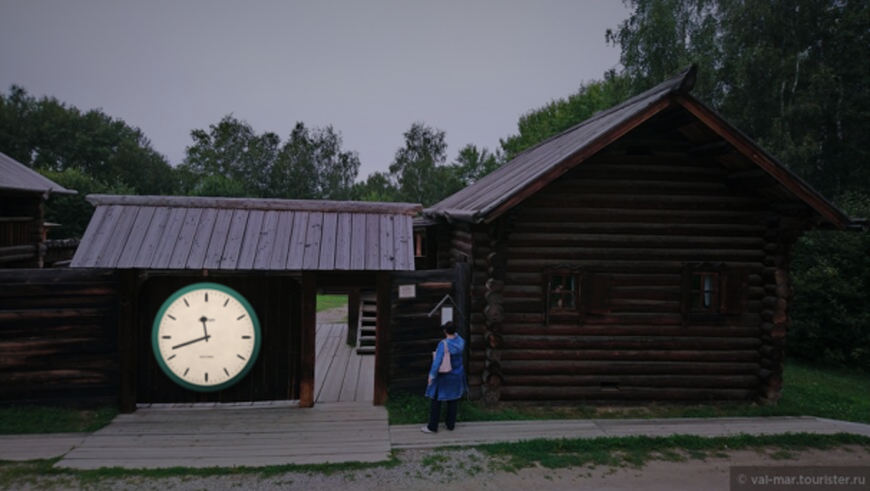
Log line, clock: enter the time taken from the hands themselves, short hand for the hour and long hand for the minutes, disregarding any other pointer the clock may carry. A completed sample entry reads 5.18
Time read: 11.42
